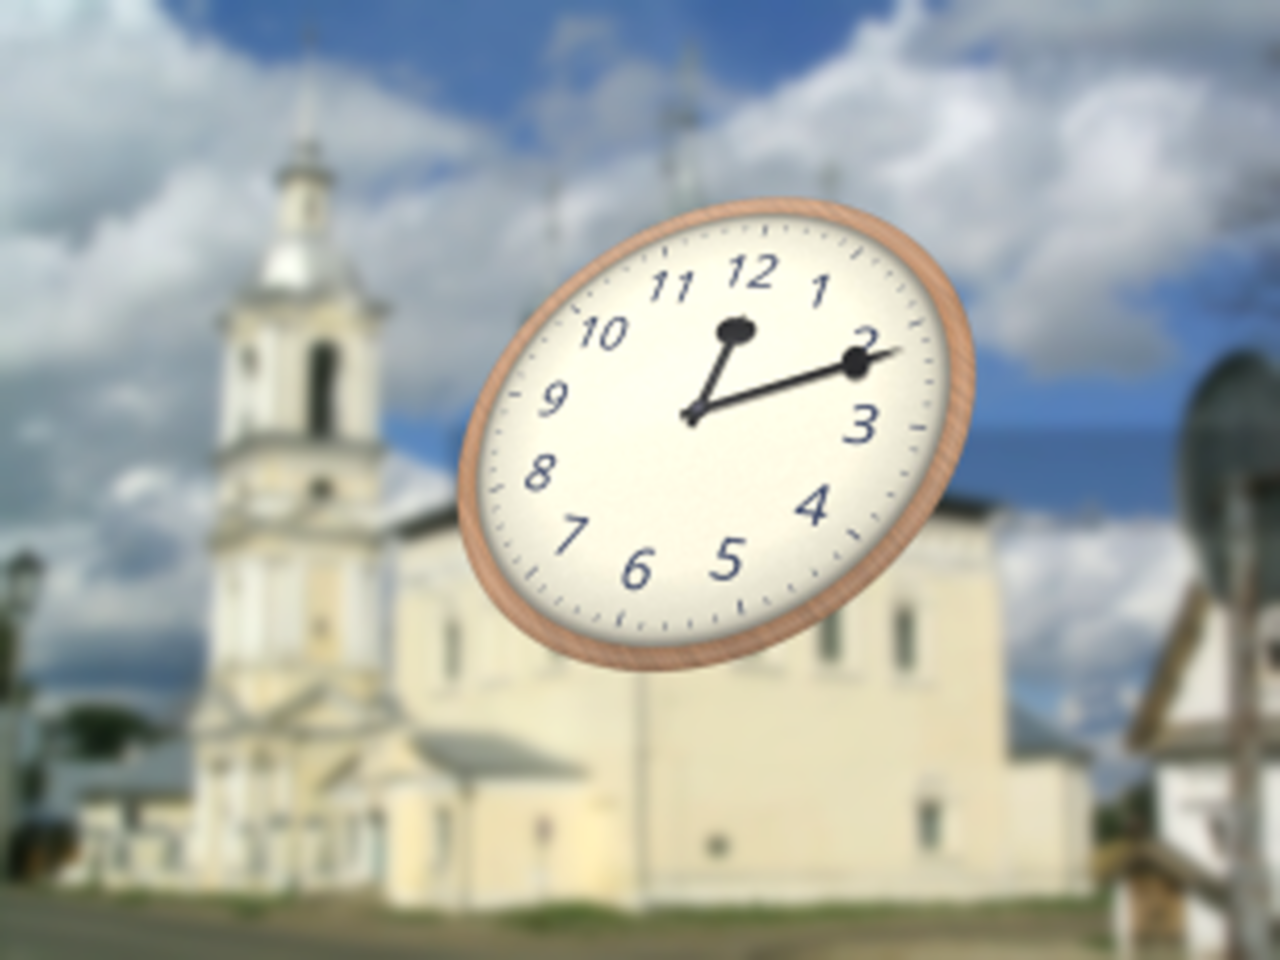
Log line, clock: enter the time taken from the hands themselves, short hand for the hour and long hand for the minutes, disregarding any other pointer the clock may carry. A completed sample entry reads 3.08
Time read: 12.11
